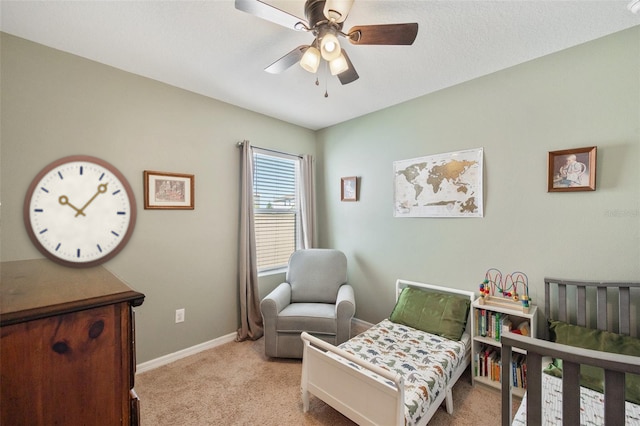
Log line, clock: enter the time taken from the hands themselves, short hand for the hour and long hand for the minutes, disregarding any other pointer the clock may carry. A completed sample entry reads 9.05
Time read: 10.07
